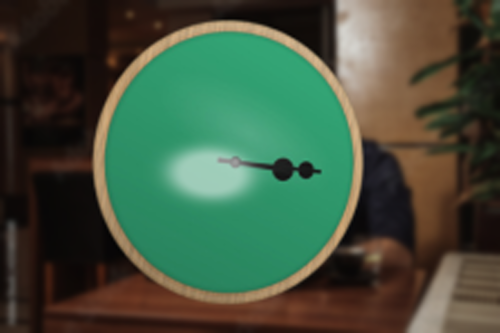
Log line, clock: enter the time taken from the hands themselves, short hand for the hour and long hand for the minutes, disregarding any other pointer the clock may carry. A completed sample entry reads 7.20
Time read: 3.16
